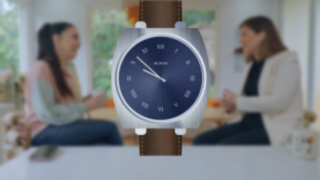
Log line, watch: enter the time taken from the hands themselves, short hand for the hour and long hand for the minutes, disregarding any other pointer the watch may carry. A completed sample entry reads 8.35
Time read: 9.52
